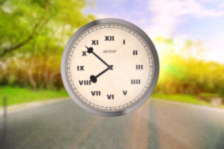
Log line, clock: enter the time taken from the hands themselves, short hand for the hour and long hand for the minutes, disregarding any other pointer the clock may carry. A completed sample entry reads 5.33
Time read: 7.52
